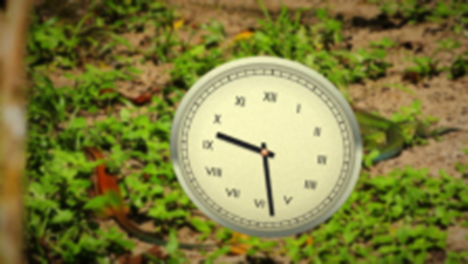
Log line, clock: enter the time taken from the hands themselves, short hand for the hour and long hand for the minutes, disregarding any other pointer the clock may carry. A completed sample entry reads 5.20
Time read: 9.28
